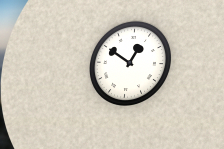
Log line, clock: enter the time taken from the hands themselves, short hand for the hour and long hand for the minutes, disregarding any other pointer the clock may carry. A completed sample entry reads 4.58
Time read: 12.50
